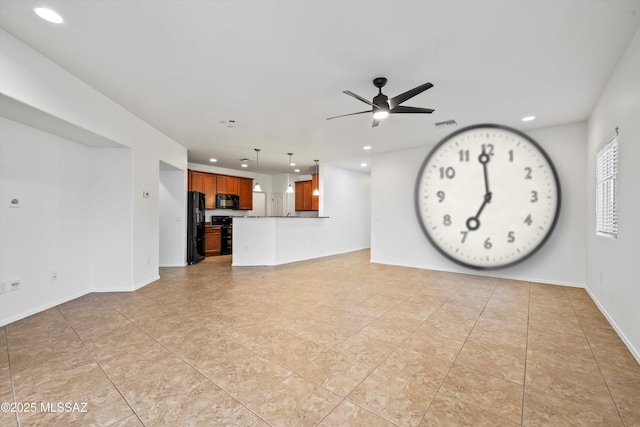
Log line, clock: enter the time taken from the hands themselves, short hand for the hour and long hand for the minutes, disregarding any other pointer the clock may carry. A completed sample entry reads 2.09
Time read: 6.59
